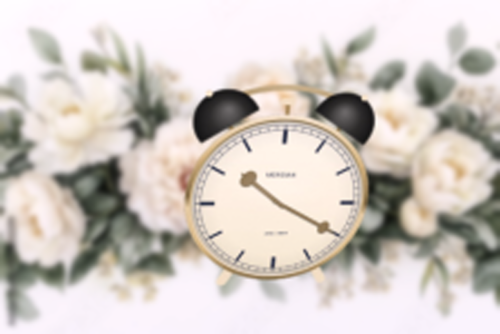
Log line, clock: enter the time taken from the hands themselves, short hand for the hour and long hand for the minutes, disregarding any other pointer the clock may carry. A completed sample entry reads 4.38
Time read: 10.20
